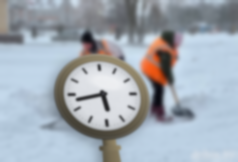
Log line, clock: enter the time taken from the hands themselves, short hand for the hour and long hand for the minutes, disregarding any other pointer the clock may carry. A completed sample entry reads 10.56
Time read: 5.43
